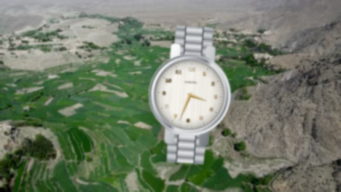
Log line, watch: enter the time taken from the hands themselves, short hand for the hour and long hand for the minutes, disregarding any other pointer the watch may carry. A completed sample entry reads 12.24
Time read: 3.33
